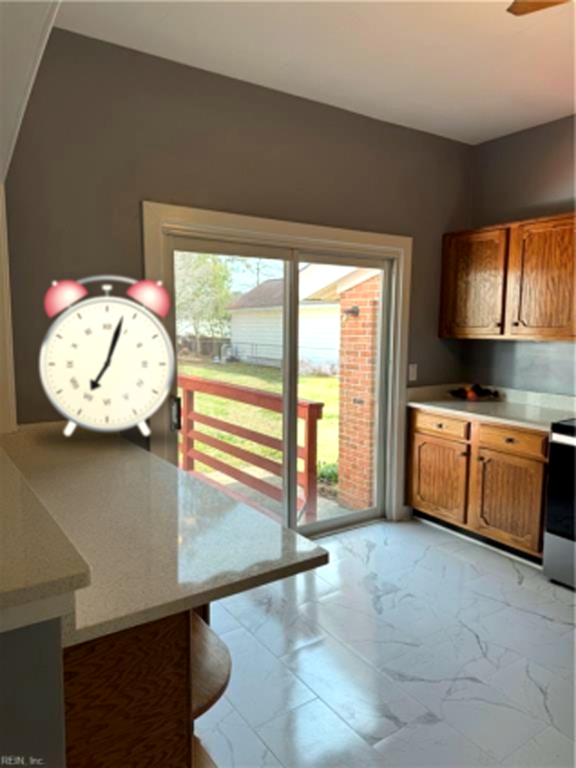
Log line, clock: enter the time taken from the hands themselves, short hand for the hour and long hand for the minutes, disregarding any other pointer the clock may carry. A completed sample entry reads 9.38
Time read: 7.03
